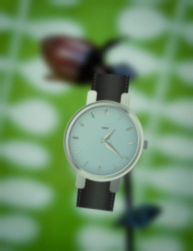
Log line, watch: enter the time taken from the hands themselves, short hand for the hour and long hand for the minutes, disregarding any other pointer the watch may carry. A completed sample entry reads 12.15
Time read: 1.21
